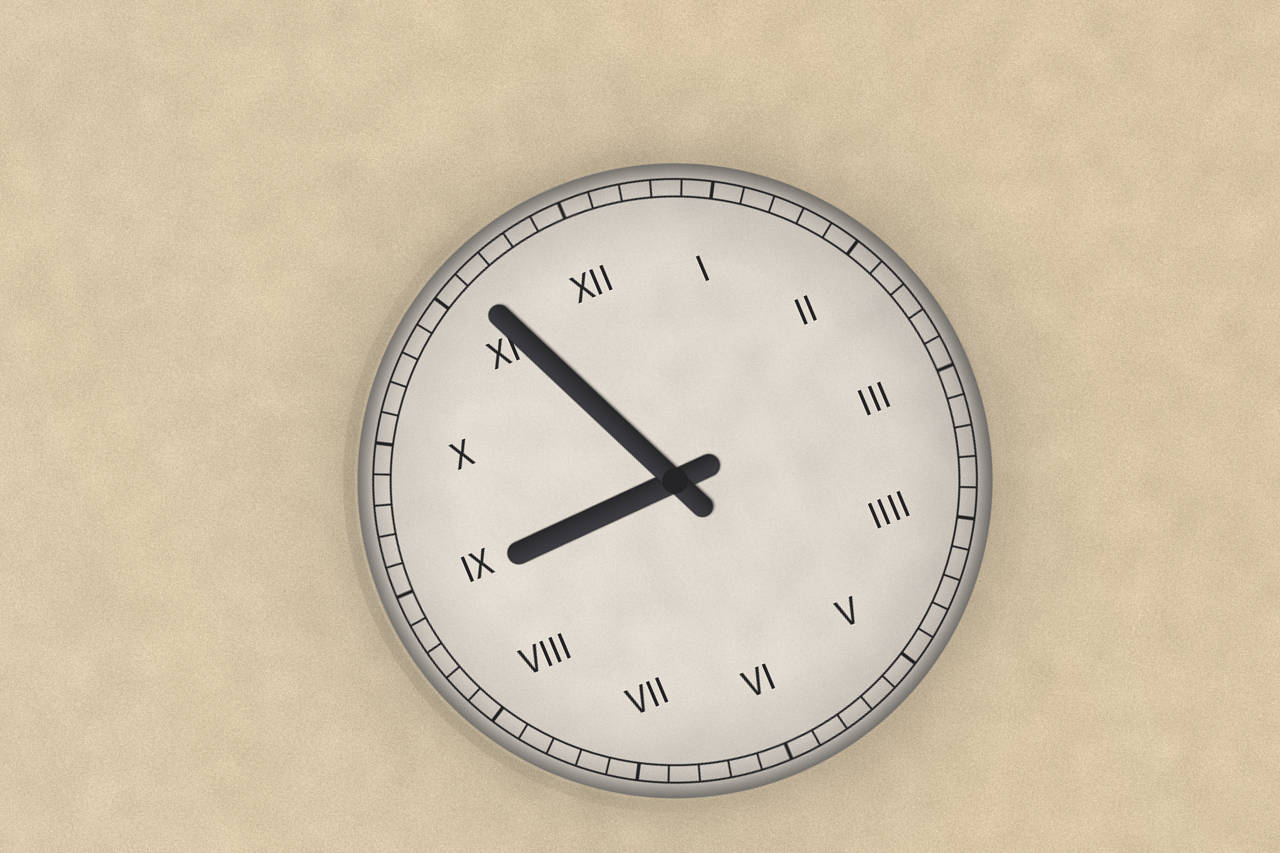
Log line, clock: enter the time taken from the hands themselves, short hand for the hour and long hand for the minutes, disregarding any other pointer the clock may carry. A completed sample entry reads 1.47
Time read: 8.56
